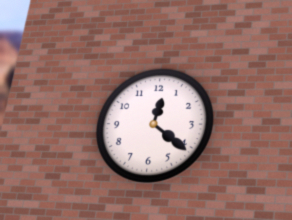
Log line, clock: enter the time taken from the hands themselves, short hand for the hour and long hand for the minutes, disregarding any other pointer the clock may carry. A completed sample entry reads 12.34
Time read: 12.21
